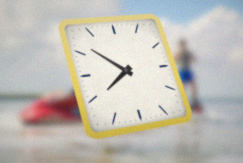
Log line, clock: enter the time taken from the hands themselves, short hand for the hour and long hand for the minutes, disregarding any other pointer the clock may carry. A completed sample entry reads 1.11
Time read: 7.52
